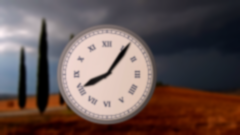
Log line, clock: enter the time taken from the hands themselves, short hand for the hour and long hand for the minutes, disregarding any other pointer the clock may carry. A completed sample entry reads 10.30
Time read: 8.06
